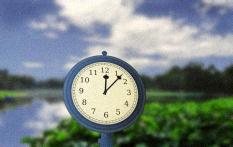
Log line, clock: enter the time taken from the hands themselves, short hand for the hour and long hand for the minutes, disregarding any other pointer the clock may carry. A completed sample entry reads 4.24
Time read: 12.07
